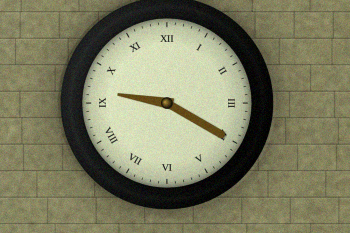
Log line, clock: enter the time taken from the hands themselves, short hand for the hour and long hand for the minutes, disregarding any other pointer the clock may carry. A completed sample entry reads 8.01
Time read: 9.20
